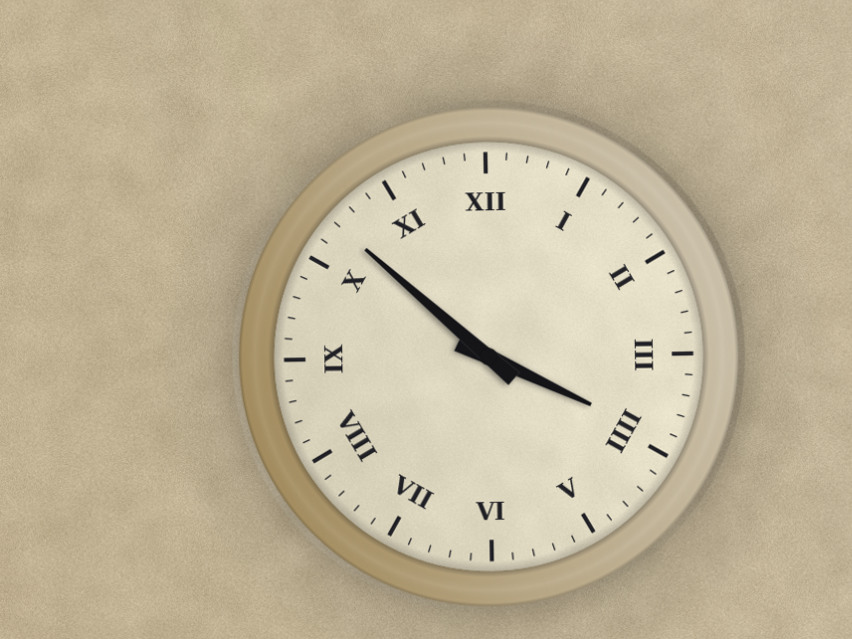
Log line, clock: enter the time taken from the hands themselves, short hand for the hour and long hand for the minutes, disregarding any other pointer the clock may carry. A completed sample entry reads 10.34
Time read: 3.52
